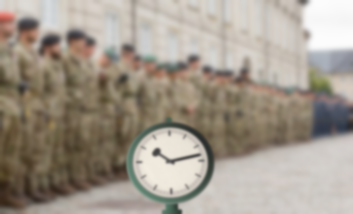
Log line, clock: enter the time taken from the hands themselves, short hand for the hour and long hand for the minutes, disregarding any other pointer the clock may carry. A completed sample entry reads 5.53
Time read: 10.13
